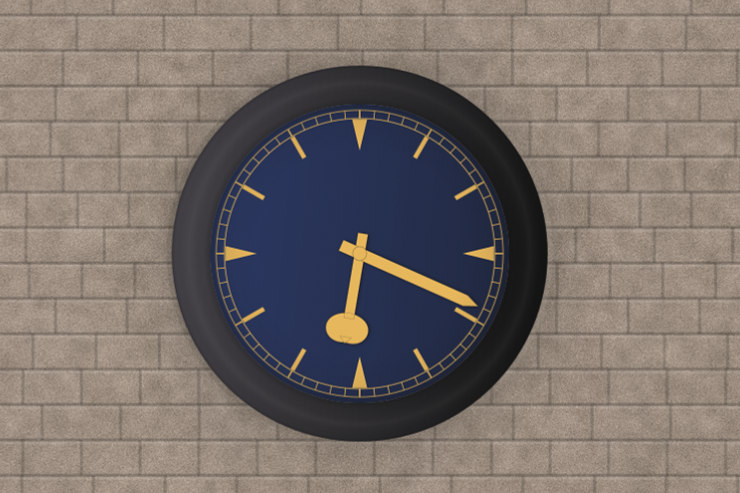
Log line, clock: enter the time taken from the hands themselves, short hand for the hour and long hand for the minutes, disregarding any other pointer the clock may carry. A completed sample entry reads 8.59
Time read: 6.19
